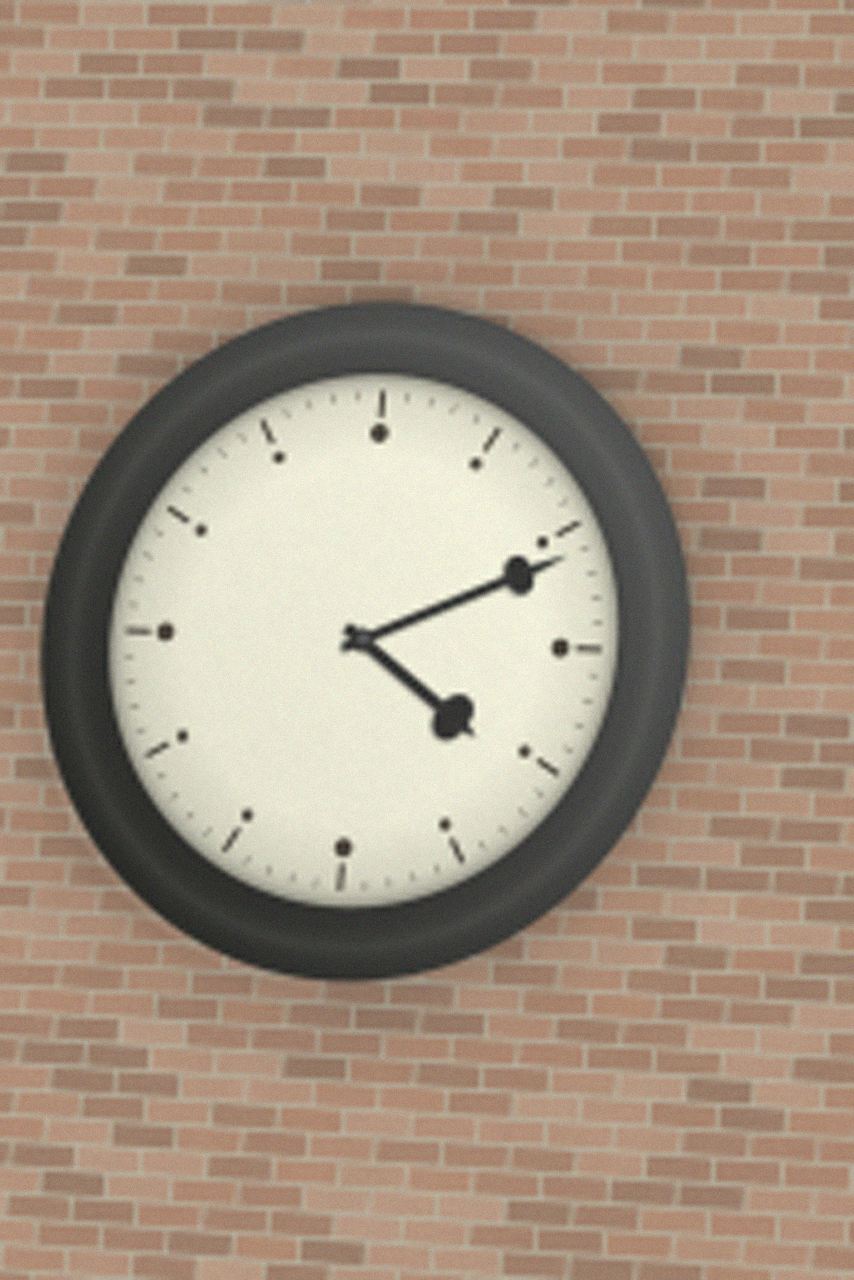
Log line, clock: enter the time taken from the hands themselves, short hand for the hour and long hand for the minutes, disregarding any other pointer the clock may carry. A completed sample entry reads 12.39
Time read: 4.11
